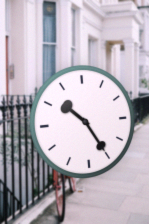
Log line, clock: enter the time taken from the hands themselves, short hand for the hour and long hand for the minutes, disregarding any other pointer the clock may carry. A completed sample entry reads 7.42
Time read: 10.25
